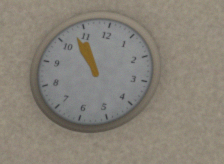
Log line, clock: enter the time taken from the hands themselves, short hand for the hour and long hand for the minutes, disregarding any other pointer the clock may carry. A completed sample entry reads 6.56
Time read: 10.53
